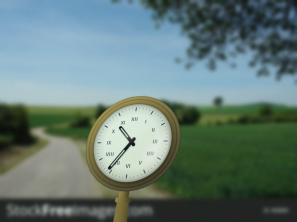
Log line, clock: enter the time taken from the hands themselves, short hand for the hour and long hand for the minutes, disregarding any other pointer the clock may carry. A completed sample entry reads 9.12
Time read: 10.36
